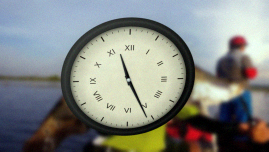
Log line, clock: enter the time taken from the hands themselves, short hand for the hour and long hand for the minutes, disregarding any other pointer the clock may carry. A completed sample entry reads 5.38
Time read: 11.26
